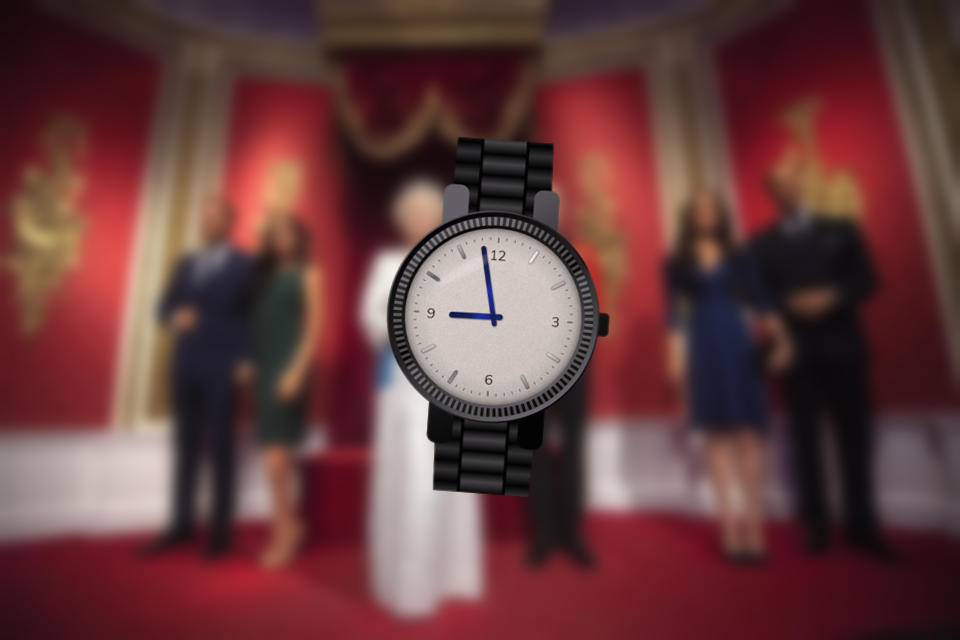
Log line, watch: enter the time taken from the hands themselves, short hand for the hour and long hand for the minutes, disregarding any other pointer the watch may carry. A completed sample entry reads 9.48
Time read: 8.58
